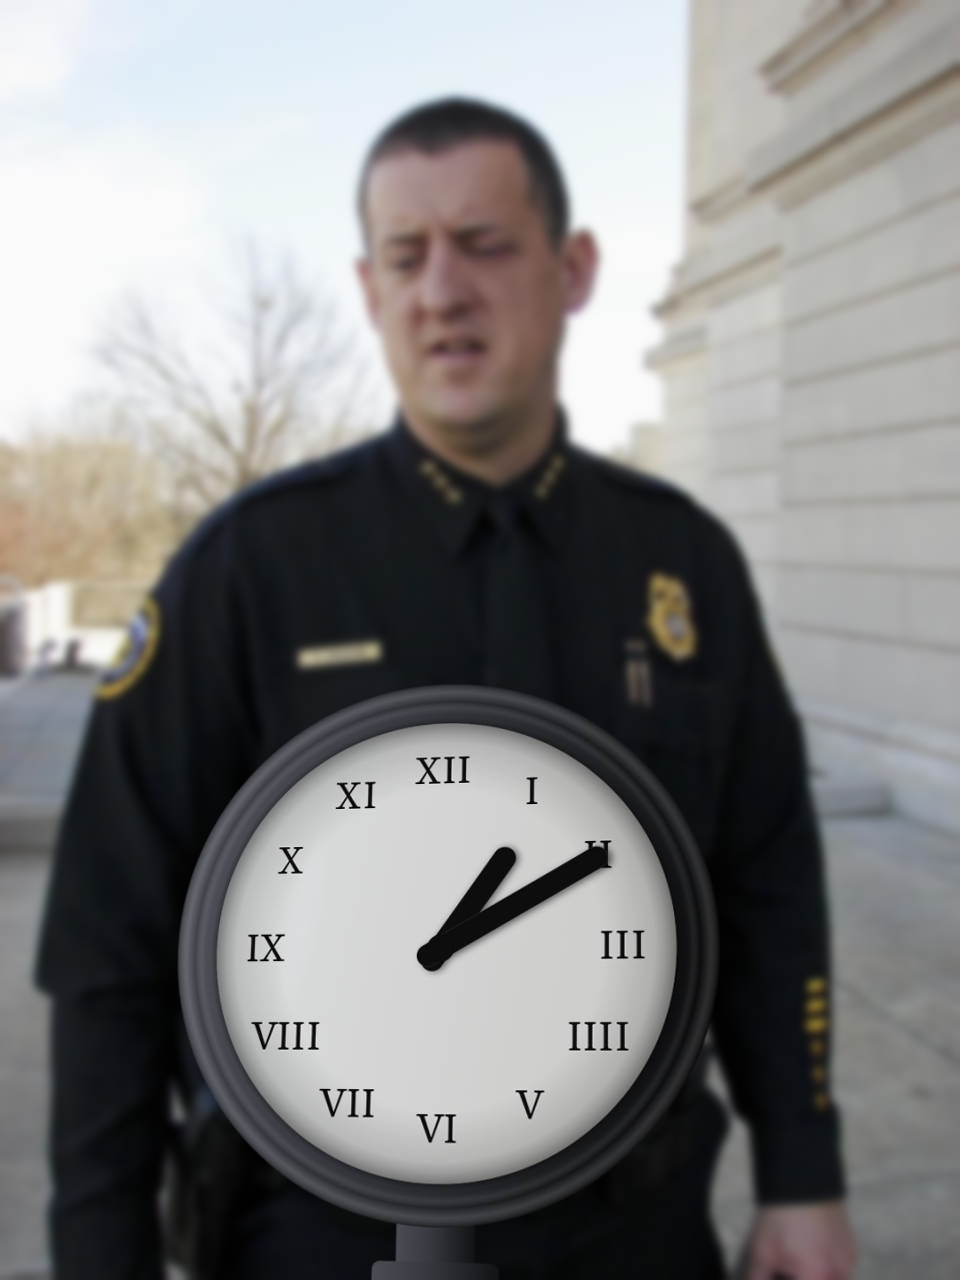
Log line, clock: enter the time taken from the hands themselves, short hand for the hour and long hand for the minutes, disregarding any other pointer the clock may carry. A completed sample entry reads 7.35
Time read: 1.10
